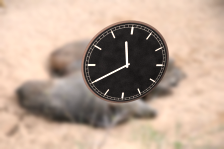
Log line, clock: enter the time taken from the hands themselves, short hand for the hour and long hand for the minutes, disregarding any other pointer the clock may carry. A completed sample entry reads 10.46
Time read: 11.40
